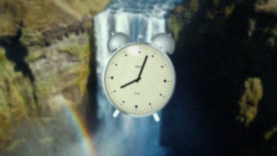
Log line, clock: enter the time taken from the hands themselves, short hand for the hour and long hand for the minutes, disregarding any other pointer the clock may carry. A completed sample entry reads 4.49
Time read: 8.03
